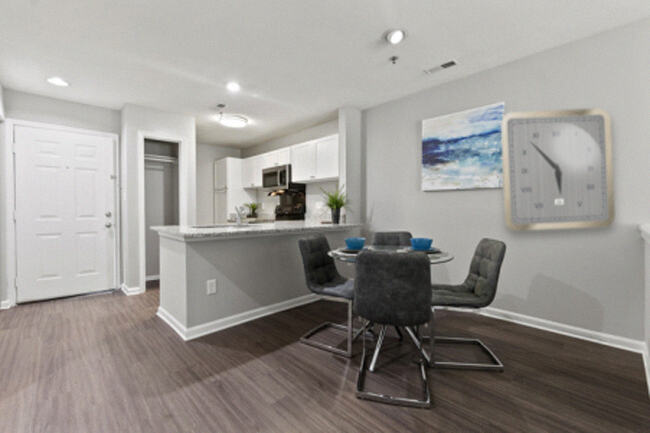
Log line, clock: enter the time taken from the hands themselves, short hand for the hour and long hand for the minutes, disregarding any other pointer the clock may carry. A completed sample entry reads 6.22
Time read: 5.53
